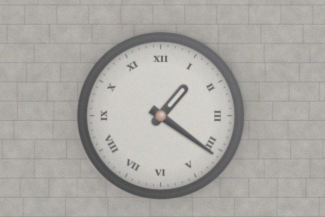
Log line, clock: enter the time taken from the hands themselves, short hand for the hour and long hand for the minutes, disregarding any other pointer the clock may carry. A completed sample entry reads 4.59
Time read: 1.21
